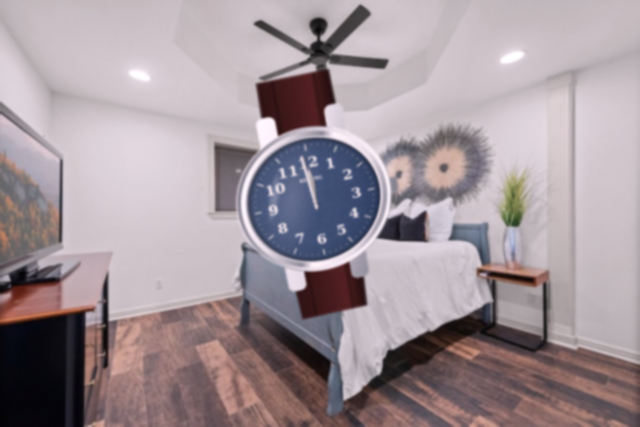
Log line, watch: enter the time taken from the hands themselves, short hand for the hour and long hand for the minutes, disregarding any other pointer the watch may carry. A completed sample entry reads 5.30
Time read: 11.59
